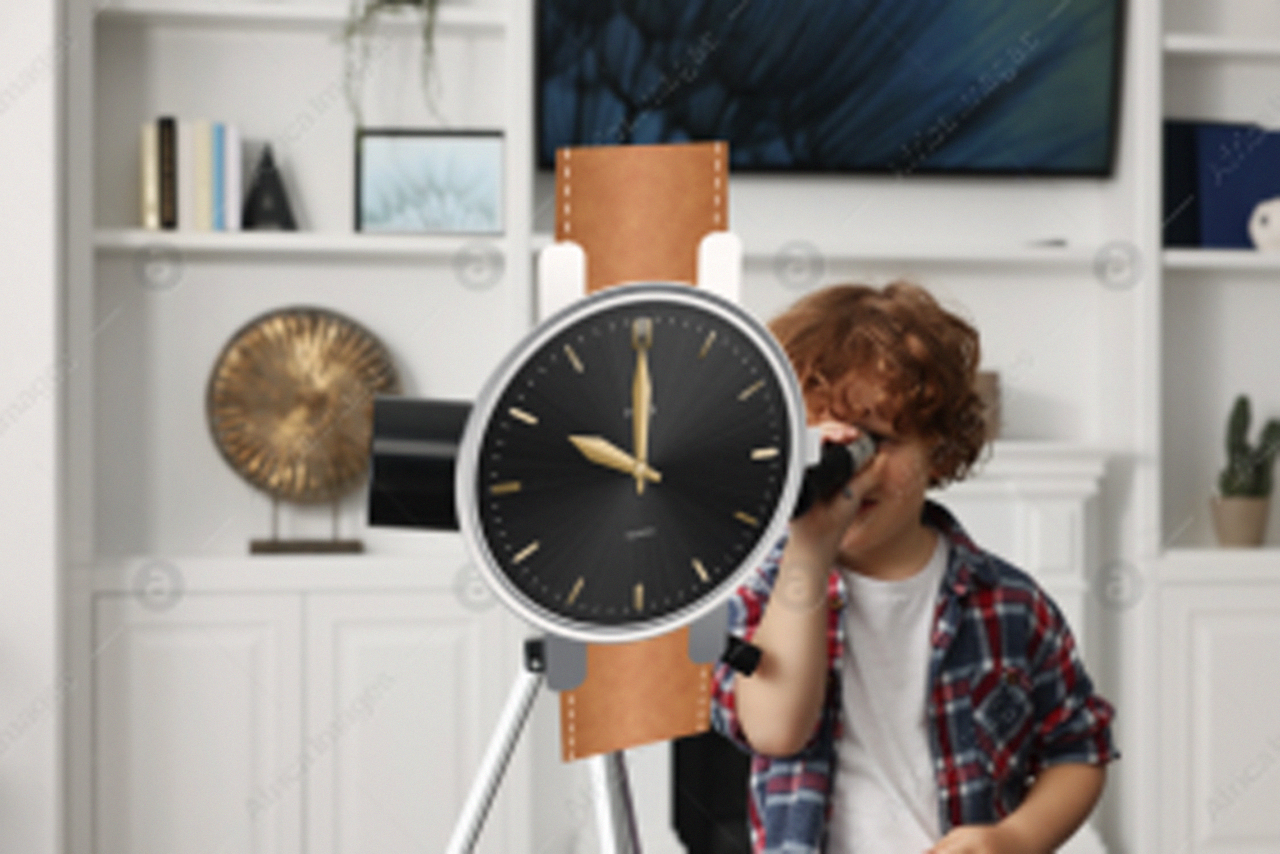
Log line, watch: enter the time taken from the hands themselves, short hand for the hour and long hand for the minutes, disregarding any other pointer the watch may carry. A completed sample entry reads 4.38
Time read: 10.00
